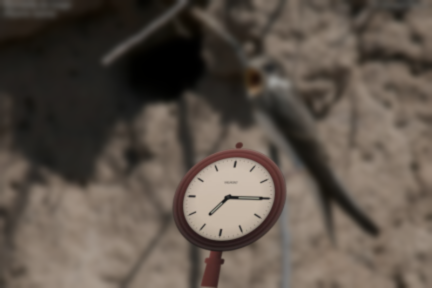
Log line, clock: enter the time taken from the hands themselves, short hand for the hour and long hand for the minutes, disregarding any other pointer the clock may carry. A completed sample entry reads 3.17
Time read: 7.15
